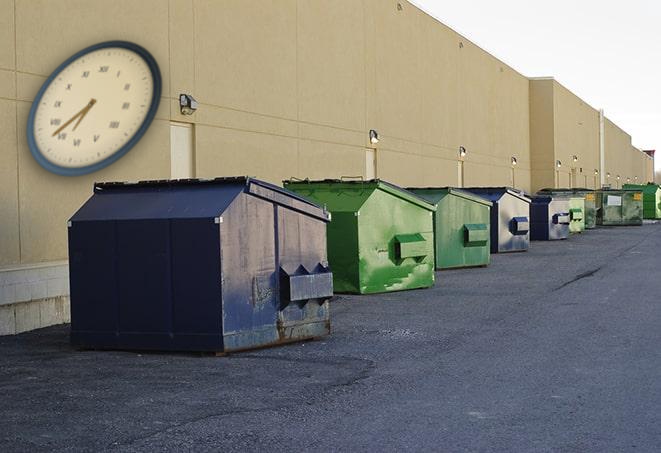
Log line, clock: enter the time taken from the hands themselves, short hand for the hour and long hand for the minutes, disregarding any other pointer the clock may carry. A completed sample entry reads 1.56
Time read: 6.37
